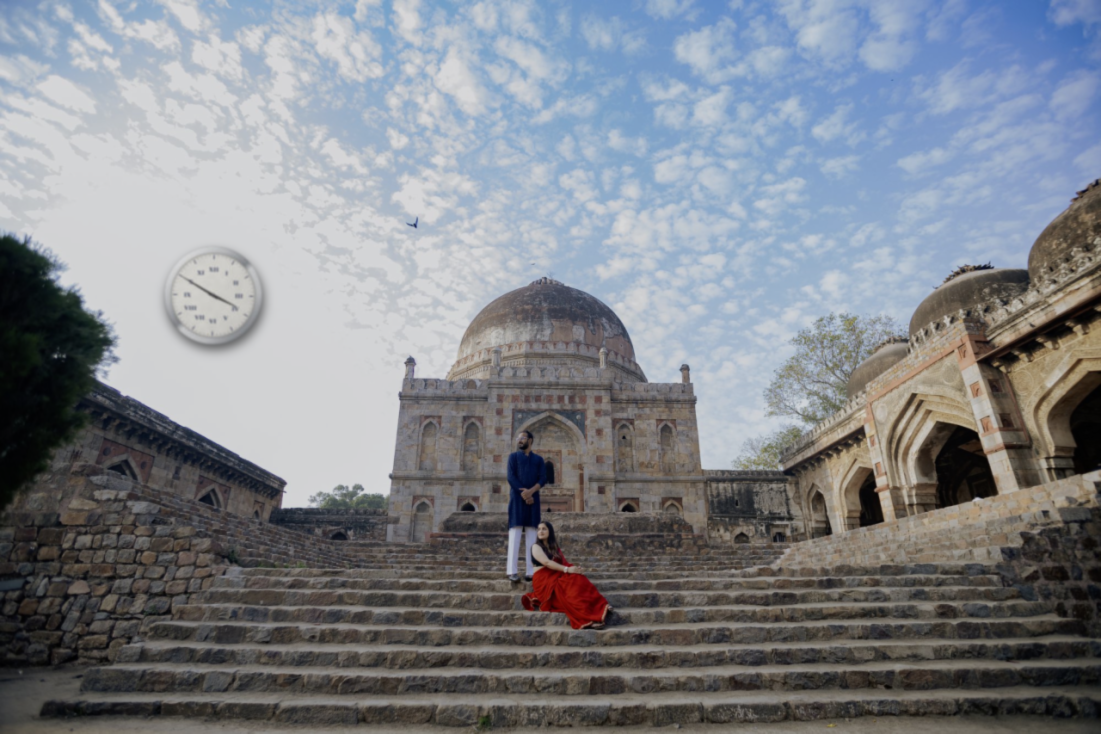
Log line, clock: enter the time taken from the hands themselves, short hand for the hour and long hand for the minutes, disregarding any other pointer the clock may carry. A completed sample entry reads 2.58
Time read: 3.50
